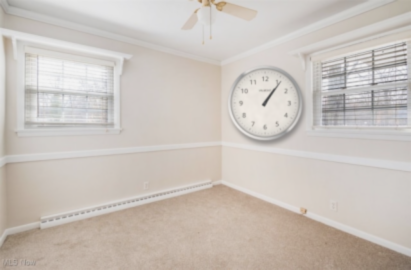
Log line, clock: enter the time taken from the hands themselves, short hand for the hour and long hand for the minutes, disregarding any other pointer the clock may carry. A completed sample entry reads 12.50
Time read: 1.06
